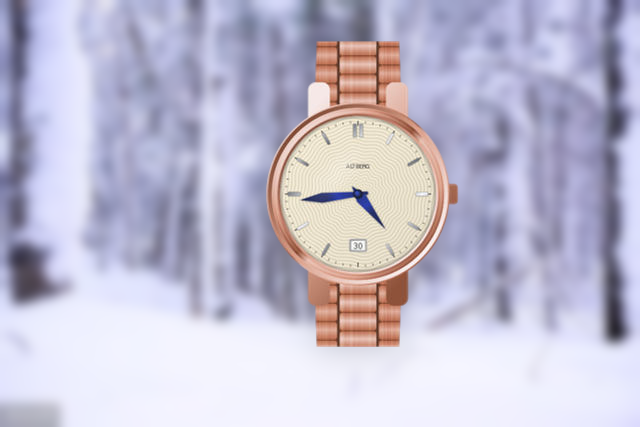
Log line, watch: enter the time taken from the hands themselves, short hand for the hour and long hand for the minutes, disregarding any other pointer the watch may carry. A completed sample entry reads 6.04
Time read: 4.44
